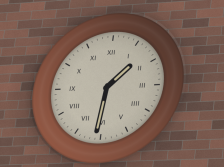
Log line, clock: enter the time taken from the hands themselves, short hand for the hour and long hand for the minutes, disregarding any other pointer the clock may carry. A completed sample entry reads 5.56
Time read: 1.31
